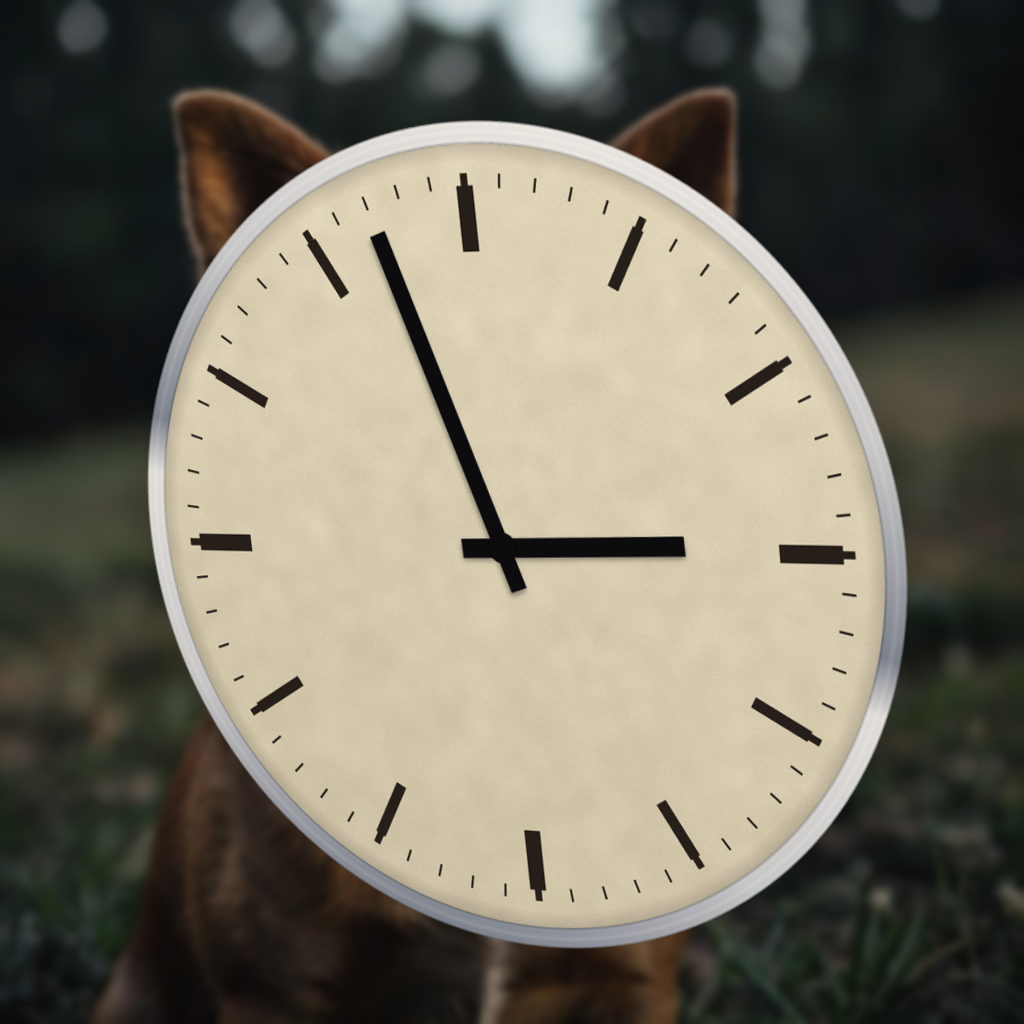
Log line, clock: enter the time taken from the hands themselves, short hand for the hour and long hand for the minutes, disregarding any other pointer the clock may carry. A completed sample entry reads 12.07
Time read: 2.57
